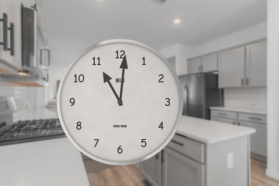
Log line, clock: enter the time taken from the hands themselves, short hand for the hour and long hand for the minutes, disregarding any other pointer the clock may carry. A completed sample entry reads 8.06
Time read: 11.01
